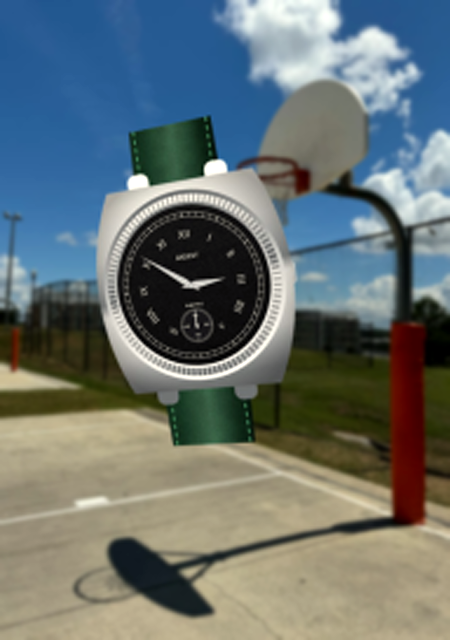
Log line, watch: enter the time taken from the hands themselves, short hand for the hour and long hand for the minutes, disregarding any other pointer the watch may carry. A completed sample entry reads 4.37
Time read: 2.51
